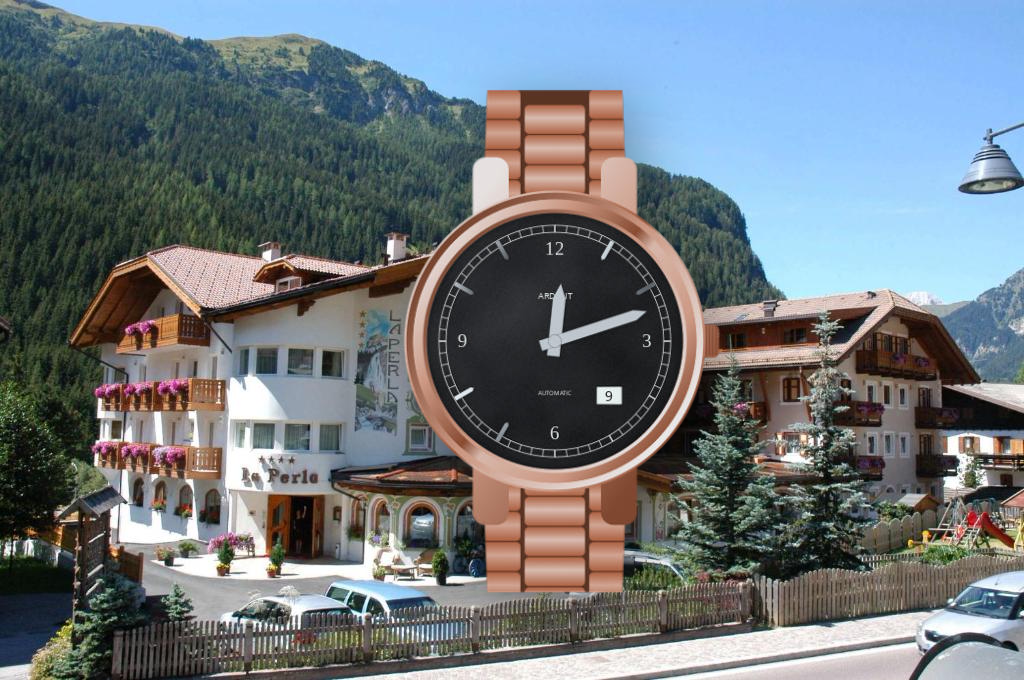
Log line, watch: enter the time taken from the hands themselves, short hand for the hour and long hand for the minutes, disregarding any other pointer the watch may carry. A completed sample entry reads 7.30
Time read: 12.12
